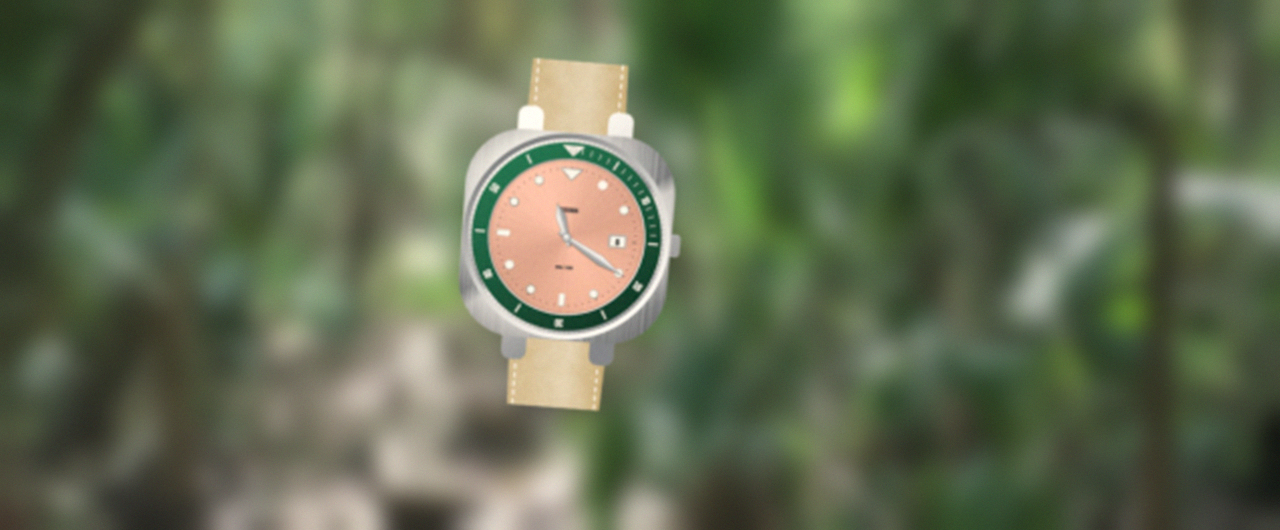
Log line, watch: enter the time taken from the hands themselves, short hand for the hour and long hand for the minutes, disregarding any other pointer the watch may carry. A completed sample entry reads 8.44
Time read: 11.20
